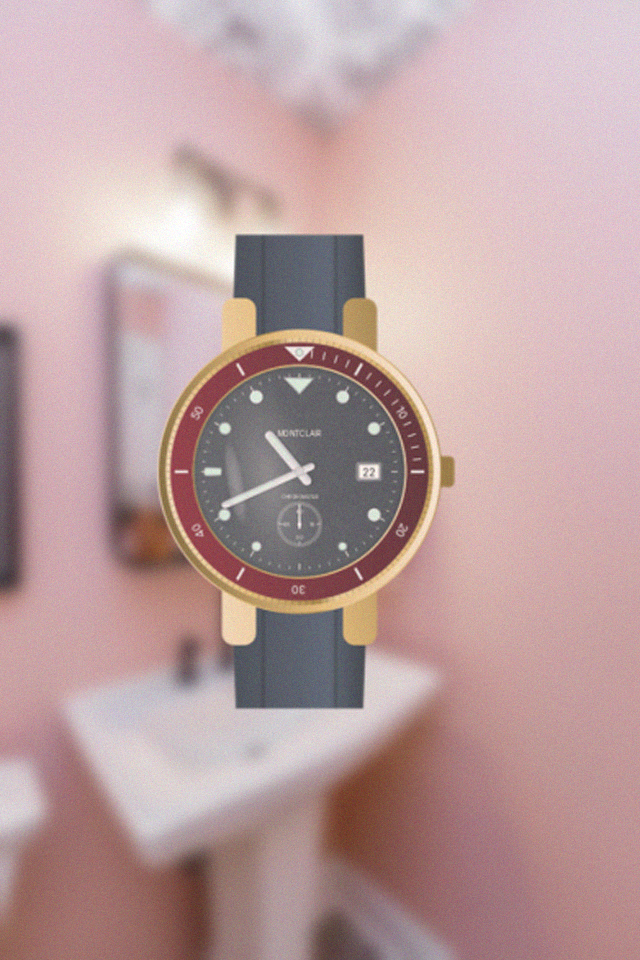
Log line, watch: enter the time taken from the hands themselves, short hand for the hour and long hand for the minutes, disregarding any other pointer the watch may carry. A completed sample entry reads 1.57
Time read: 10.41
